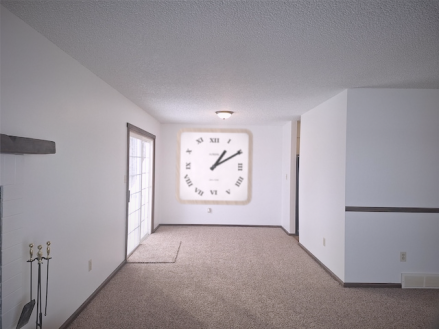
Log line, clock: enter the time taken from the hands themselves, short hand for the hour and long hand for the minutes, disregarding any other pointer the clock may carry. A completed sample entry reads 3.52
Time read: 1.10
